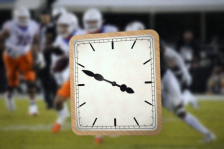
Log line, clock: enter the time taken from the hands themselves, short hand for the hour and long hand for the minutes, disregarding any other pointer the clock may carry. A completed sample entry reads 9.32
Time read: 3.49
